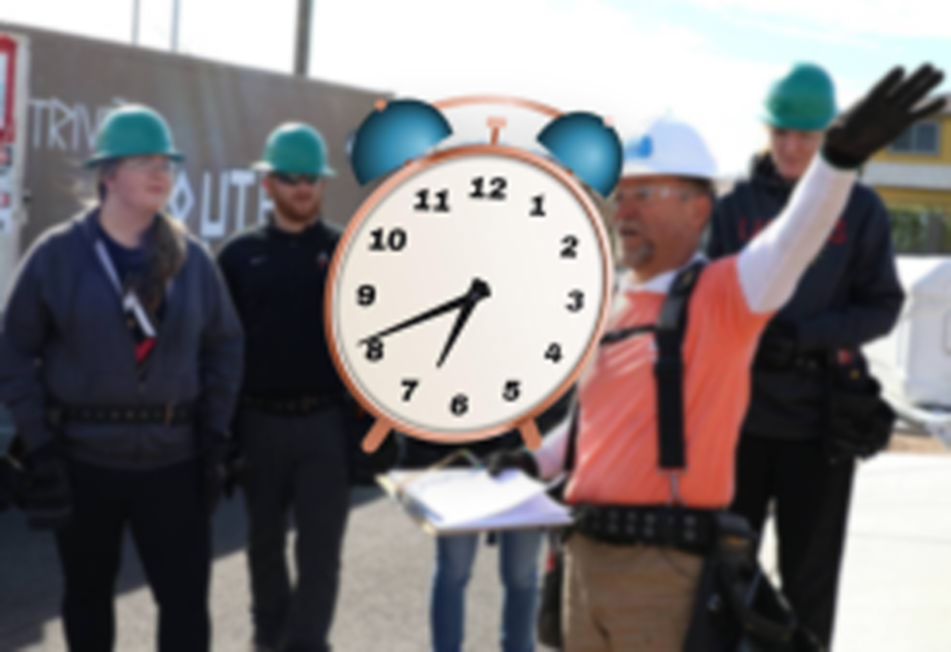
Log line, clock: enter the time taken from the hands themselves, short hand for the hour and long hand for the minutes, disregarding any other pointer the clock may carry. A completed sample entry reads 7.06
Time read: 6.41
